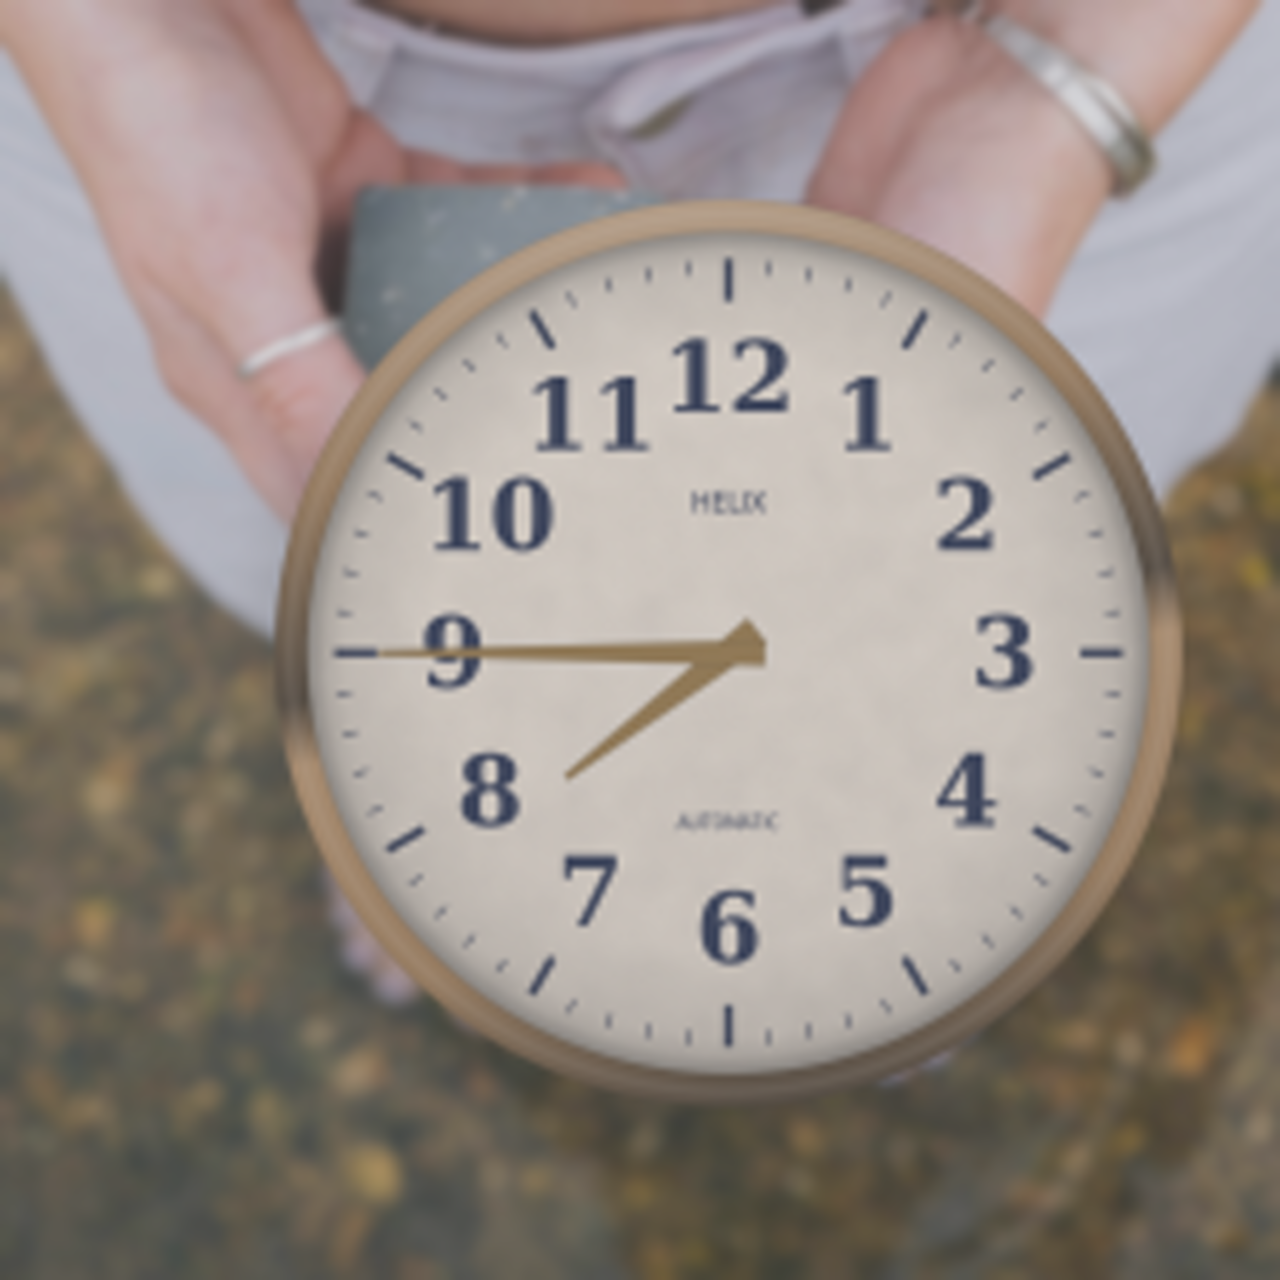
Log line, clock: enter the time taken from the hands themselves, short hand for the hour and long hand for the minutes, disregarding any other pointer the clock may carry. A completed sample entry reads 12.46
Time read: 7.45
